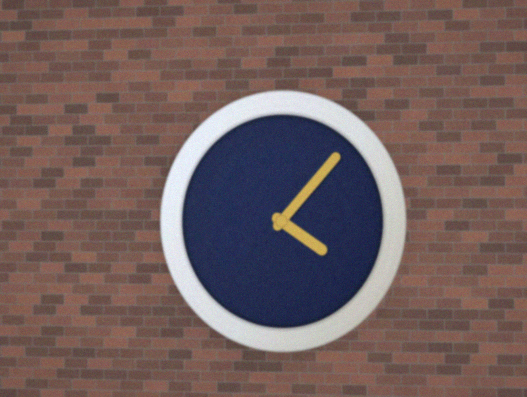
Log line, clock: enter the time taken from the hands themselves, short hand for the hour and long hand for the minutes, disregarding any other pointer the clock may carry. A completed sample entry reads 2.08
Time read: 4.07
